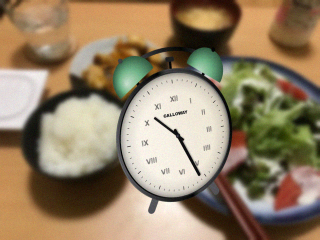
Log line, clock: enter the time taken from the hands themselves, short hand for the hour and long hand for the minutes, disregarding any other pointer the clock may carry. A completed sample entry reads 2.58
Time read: 10.26
